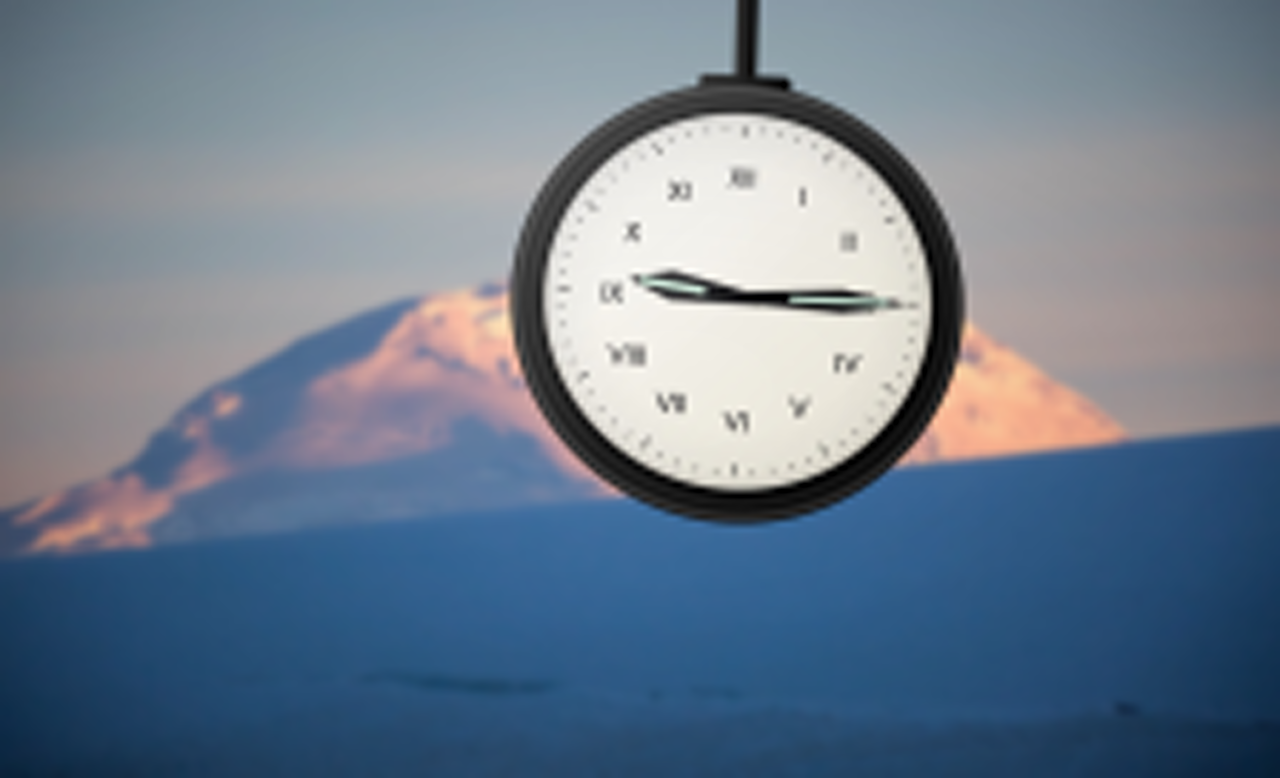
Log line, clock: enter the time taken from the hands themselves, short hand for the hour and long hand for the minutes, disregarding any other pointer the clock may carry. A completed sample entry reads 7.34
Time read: 9.15
